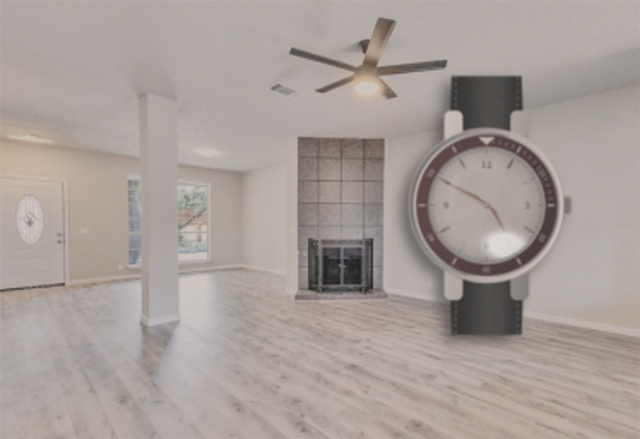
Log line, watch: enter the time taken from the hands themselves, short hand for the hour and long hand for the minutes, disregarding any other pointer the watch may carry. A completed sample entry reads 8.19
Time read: 4.50
